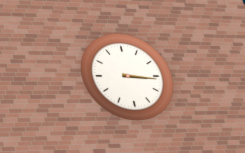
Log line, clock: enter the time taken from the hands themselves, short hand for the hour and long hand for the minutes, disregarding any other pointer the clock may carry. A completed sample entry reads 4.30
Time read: 3.16
